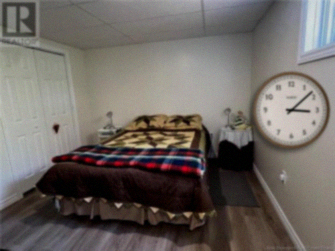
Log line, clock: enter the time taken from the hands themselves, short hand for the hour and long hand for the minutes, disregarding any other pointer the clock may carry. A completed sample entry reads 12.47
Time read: 3.08
